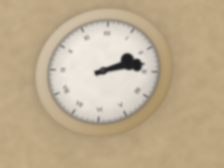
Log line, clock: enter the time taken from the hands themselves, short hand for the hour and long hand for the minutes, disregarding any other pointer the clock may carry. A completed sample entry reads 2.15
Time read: 2.13
